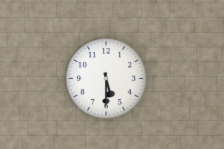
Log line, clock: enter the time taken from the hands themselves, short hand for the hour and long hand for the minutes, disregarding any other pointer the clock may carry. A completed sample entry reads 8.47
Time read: 5.30
